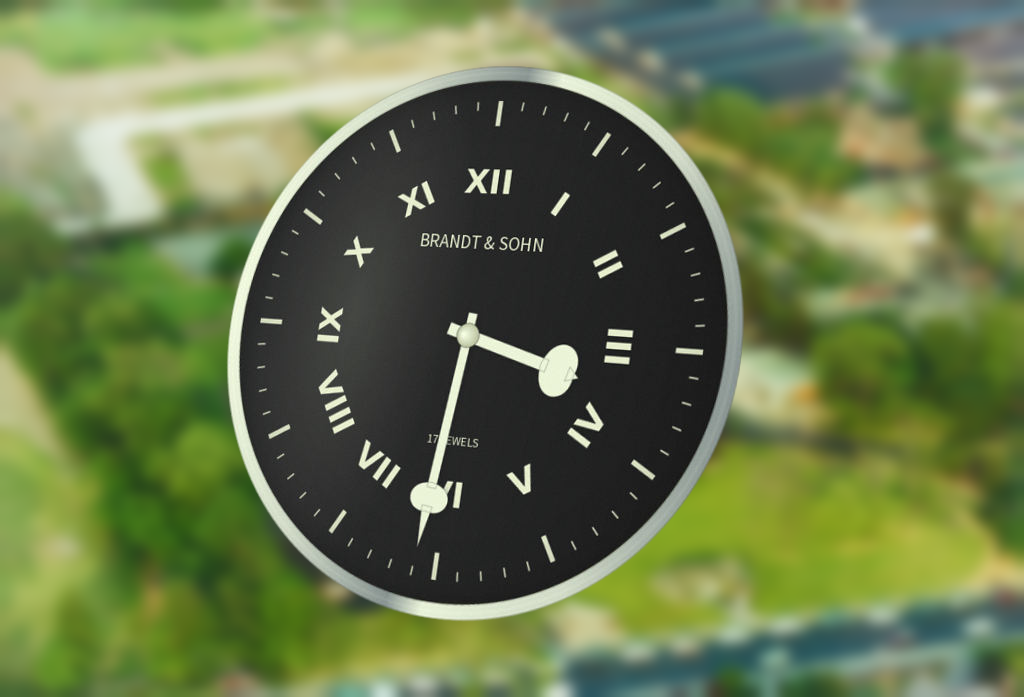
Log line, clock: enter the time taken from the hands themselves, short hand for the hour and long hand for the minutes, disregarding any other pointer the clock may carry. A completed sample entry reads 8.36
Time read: 3.31
